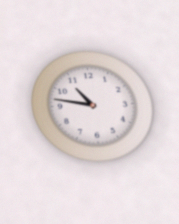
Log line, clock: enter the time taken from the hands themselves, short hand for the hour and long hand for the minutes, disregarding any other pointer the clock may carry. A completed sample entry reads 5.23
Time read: 10.47
